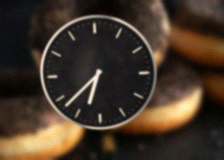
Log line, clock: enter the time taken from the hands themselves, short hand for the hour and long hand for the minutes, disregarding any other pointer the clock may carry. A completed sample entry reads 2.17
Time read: 6.38
